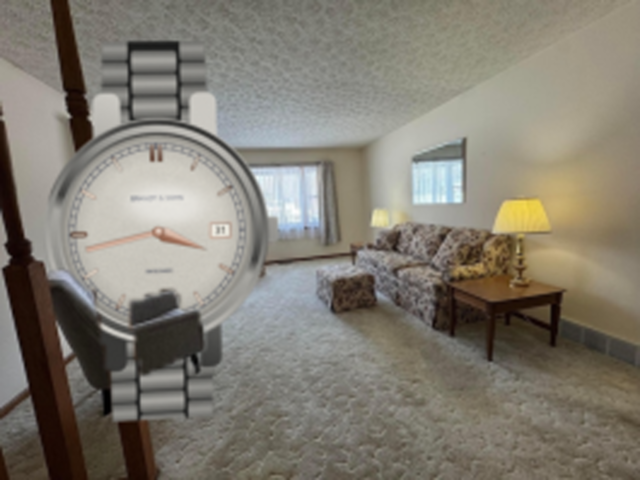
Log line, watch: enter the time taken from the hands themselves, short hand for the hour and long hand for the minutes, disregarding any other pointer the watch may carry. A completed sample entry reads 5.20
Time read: 3.43
